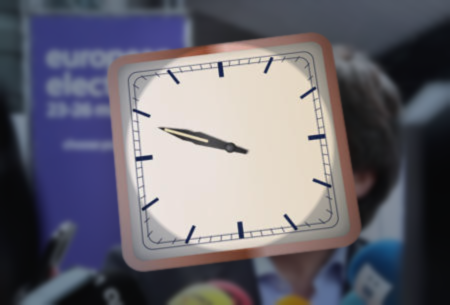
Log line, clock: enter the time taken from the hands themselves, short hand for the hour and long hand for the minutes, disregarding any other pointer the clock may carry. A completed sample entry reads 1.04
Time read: 9.49
